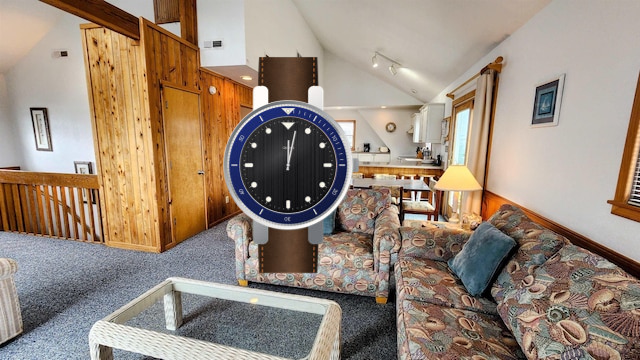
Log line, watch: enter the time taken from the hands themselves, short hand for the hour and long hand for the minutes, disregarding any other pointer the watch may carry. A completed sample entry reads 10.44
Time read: 12.02
